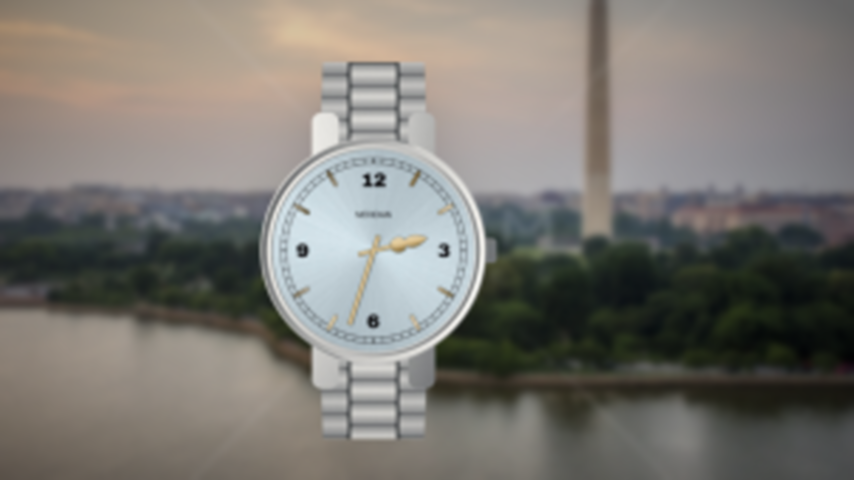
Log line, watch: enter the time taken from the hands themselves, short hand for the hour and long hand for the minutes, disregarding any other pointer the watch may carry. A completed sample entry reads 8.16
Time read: 2.33
